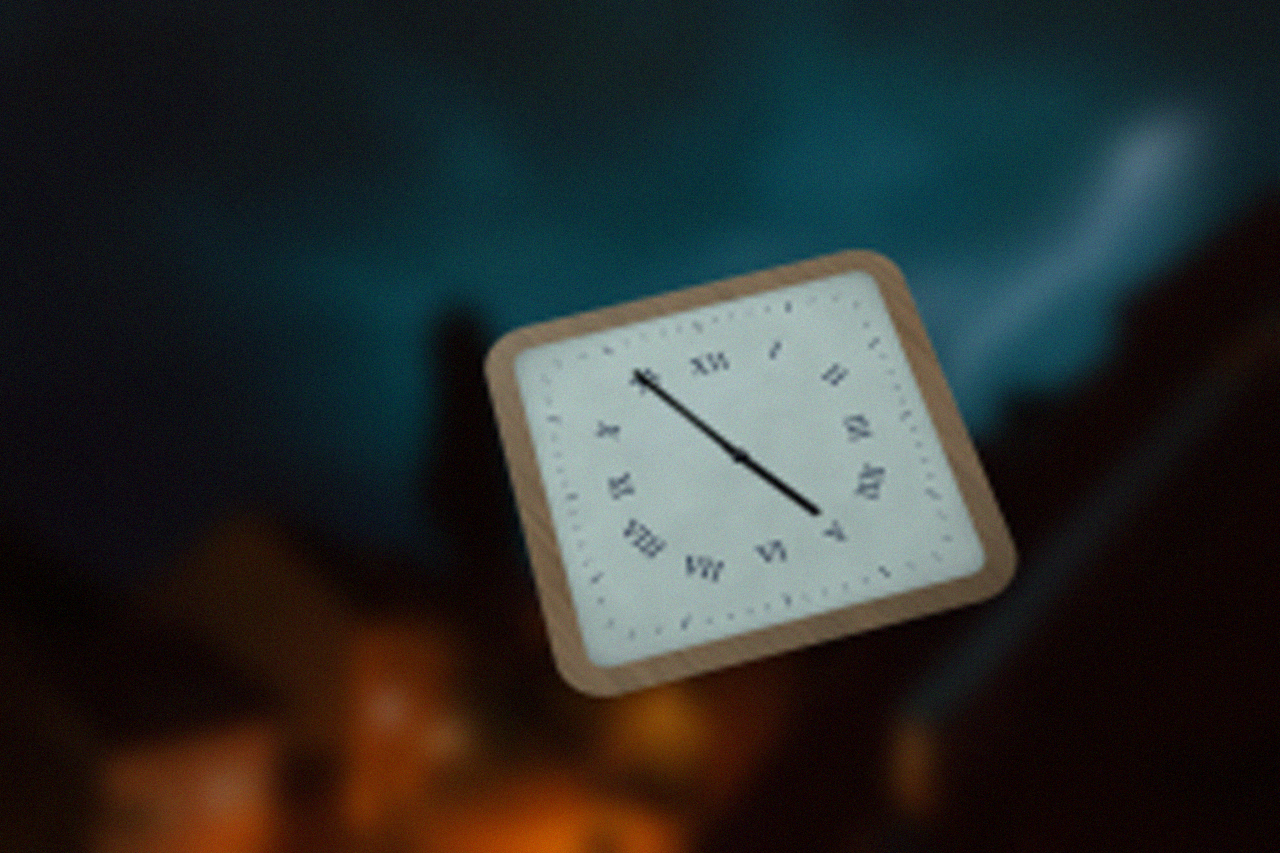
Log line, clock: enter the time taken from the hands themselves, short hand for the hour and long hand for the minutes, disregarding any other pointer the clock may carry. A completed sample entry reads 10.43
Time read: 4.55
